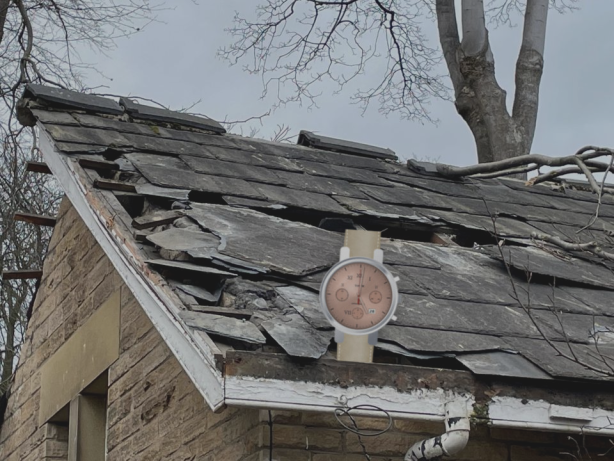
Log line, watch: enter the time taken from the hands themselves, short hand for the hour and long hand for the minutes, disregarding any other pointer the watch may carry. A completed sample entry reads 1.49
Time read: 5.01
